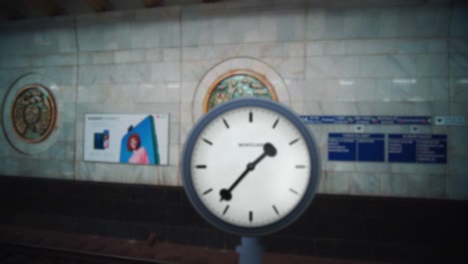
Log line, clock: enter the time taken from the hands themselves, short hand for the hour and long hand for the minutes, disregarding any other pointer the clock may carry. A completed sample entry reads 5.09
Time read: 1.37
